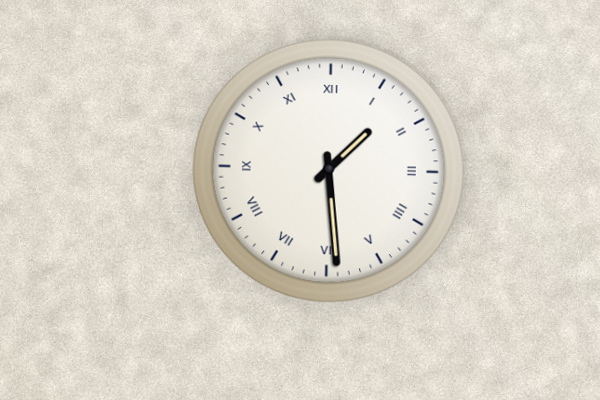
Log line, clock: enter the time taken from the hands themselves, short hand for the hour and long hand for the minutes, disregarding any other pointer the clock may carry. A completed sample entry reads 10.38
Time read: 1.29
